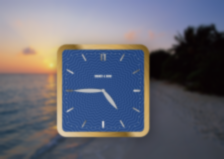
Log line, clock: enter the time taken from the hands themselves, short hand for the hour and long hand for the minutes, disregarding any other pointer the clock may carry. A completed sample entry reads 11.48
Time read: 4.45
